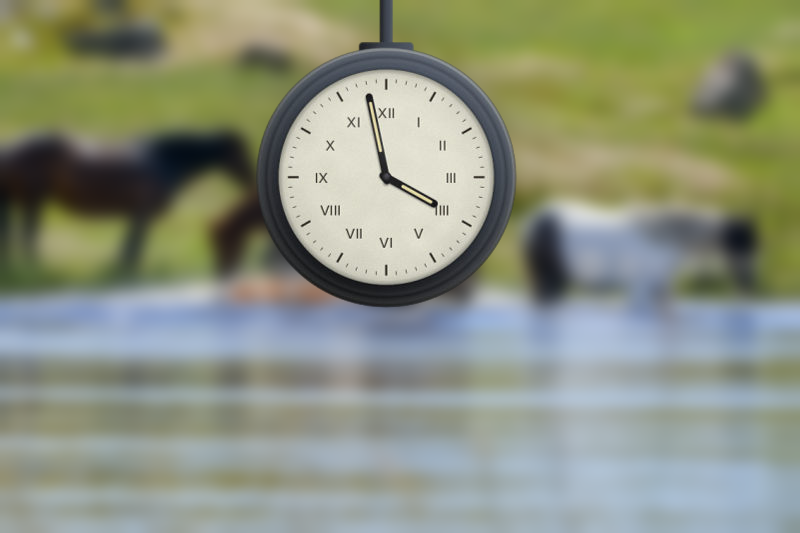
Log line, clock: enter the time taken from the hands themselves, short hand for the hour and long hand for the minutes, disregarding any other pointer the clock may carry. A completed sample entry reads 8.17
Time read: 3.58
